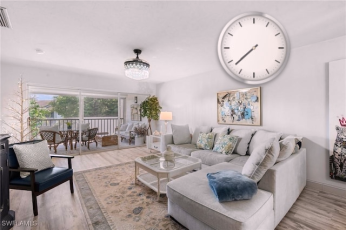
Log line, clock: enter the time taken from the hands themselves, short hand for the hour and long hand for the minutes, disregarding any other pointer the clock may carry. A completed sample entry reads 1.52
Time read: 7.38
